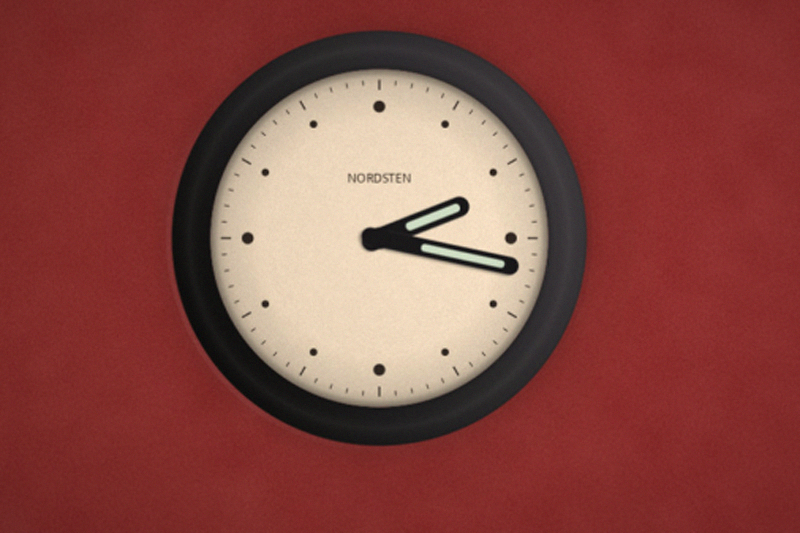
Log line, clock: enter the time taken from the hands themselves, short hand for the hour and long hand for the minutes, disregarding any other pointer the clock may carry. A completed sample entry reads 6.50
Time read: 2.17
